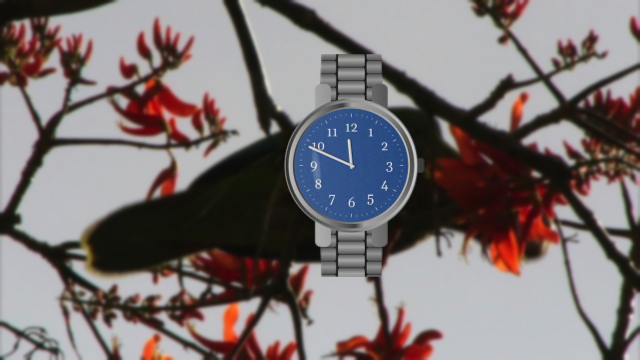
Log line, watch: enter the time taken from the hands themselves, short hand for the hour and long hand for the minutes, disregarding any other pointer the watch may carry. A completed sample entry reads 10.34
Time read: 11.49
